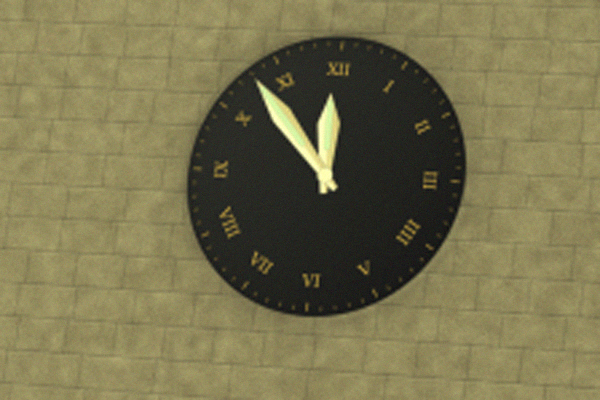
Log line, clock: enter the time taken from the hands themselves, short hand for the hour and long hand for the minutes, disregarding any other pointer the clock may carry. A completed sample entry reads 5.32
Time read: 11.53
